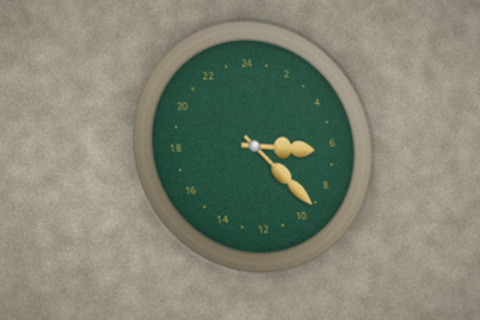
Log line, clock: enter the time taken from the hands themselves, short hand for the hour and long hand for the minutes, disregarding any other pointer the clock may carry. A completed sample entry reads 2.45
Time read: 6.23
